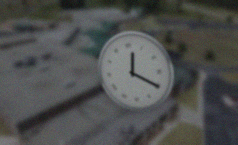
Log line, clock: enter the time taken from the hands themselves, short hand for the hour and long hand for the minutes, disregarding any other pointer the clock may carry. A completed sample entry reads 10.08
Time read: 12.20
